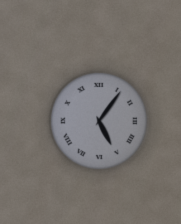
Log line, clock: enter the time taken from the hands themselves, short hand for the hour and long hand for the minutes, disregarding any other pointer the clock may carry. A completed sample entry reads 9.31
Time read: 5.06
